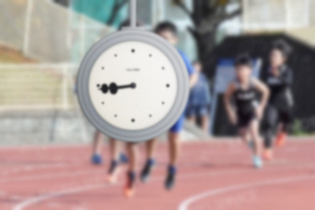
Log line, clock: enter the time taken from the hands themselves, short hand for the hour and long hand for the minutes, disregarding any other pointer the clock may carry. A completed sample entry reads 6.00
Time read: 8.44
